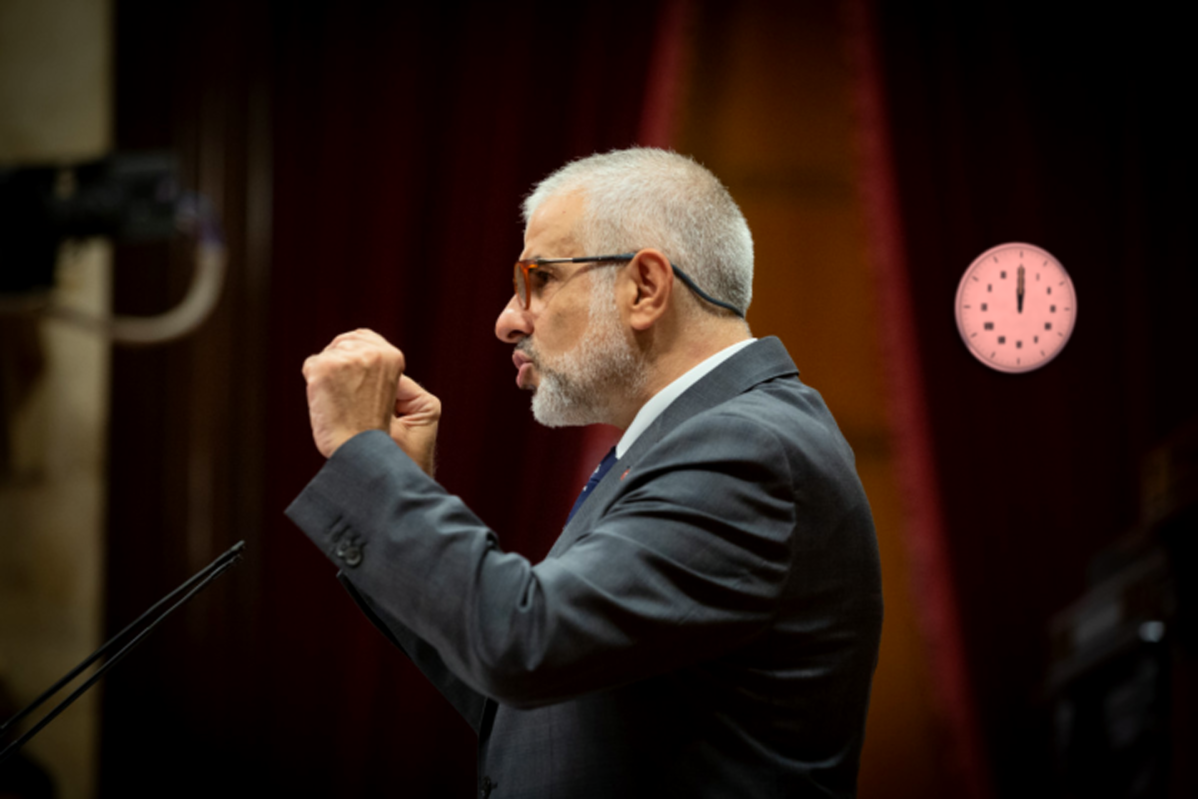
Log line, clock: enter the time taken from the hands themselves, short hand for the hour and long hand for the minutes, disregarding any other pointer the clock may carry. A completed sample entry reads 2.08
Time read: 12.00
